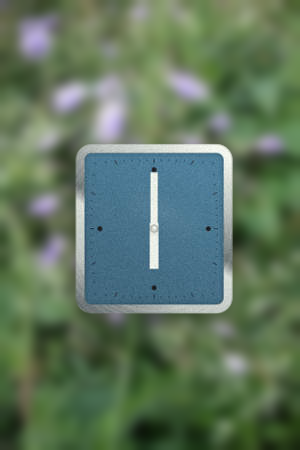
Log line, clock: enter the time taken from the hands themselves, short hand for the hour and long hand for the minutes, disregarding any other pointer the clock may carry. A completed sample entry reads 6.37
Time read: 6.00
